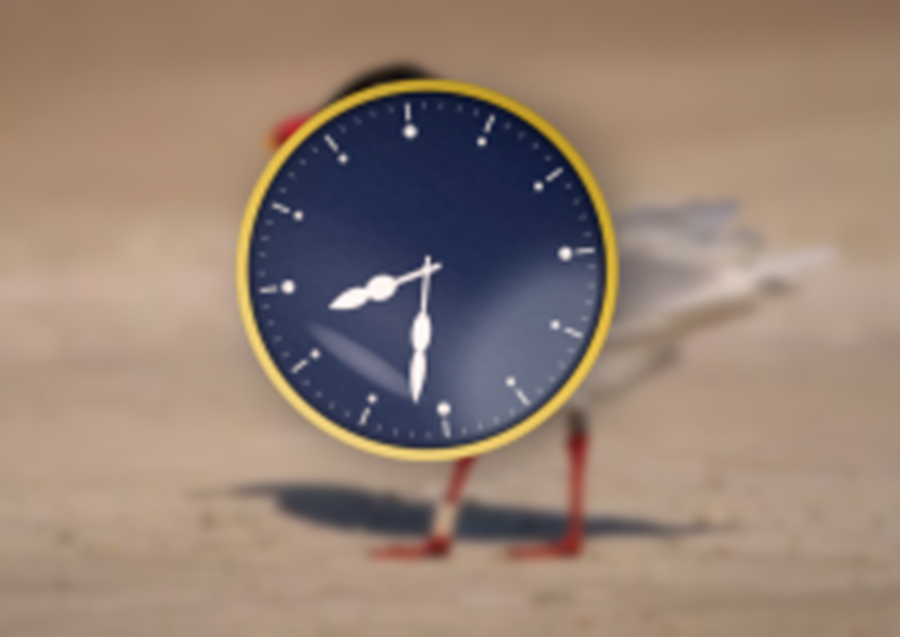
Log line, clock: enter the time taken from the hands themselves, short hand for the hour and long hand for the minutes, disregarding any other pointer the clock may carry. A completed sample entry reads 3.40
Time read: 8.32
